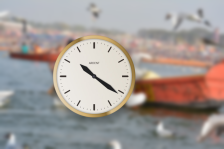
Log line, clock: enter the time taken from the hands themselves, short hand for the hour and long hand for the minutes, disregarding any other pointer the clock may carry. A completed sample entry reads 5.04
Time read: 10.21
